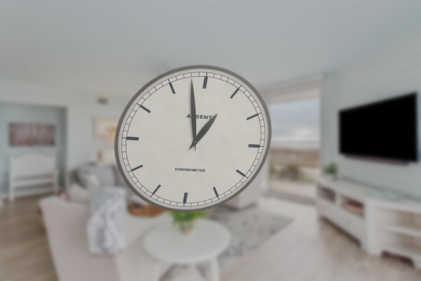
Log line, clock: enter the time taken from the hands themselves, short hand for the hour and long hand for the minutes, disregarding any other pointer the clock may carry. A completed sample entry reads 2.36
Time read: 12.58
